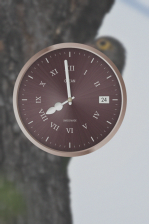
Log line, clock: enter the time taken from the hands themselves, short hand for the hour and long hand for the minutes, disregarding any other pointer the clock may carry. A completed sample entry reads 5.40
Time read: 7.59
